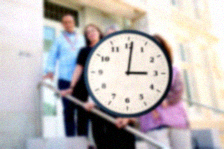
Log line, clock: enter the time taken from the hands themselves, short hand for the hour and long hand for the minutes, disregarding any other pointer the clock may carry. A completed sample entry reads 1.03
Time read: 3.01
